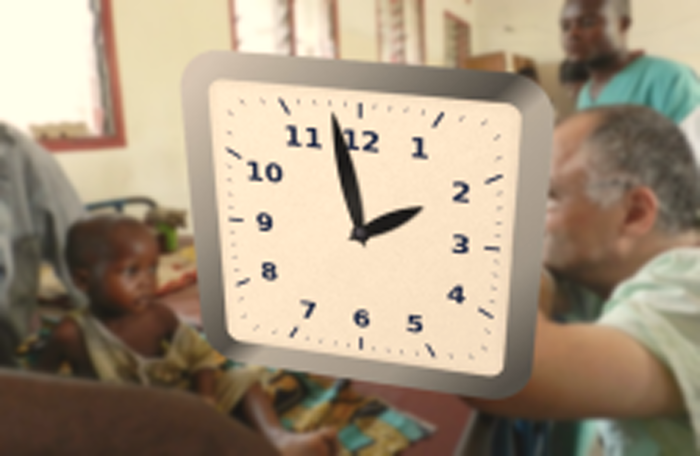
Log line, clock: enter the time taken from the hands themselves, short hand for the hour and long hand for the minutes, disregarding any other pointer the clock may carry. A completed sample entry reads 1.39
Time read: 1.58
